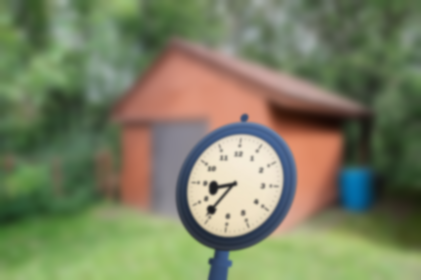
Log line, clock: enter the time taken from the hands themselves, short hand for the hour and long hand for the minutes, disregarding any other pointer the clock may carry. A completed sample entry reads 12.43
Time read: 8.36
